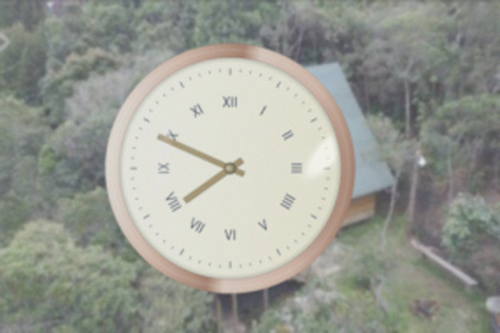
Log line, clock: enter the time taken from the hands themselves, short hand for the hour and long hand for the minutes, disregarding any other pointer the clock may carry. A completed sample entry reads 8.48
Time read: 7.49
